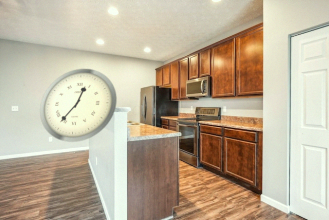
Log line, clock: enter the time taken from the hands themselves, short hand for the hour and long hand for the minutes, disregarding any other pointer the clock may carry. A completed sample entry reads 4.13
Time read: 12.36
